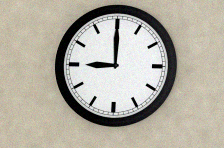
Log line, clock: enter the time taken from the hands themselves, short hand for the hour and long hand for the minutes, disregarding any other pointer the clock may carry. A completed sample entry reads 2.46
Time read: 9.00
